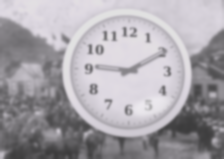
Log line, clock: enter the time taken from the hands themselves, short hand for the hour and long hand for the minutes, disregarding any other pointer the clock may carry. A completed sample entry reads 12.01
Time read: 9.10
